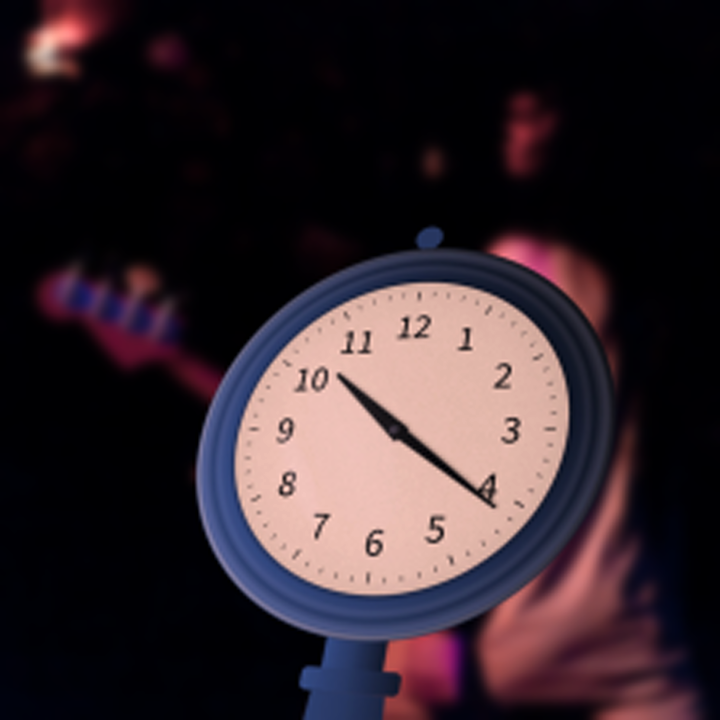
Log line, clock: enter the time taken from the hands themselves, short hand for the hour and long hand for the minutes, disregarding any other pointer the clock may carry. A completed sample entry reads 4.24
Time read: 10.21
